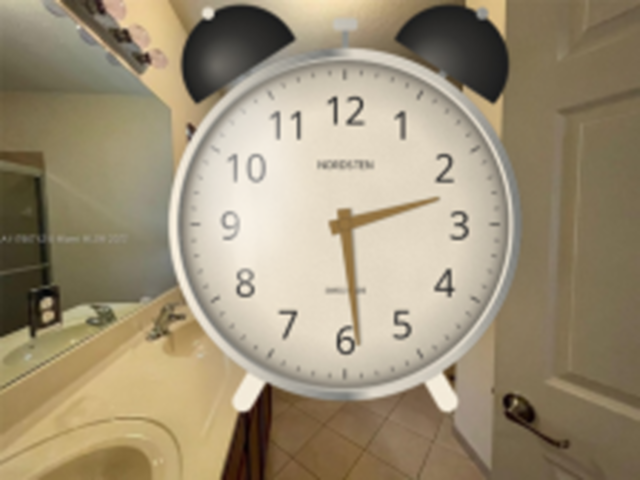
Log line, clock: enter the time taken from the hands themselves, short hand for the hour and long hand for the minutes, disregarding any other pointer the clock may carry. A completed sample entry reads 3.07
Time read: 2.29
